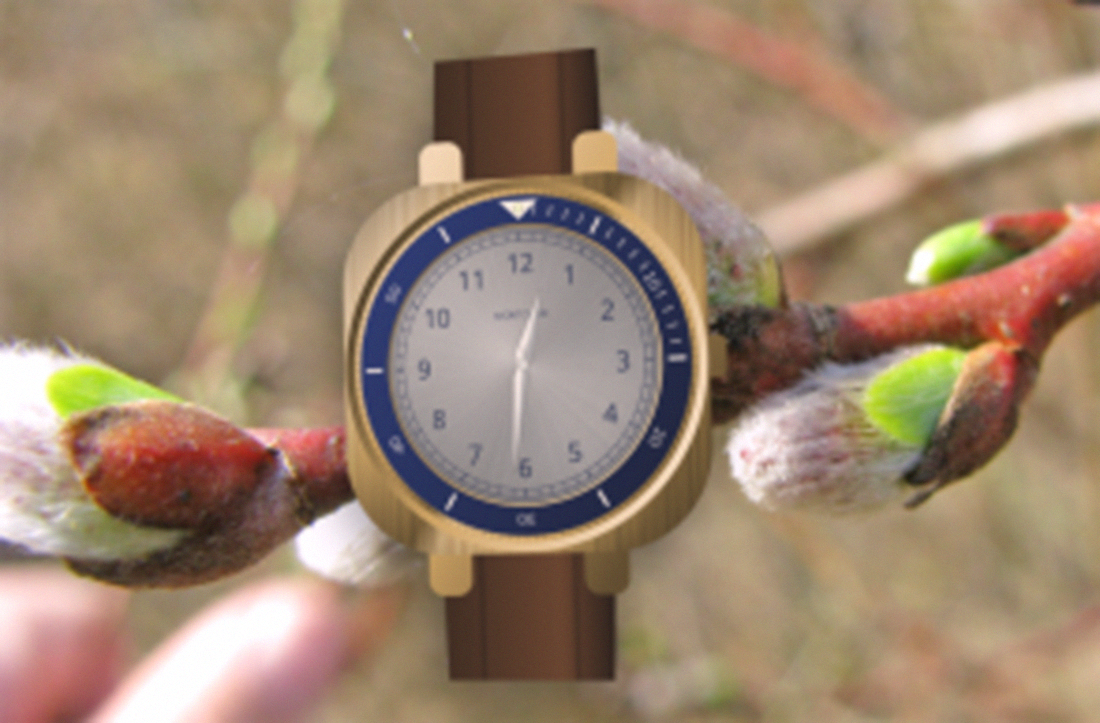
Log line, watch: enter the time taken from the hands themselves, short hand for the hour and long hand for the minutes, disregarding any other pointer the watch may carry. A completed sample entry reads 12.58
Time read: 12.31
